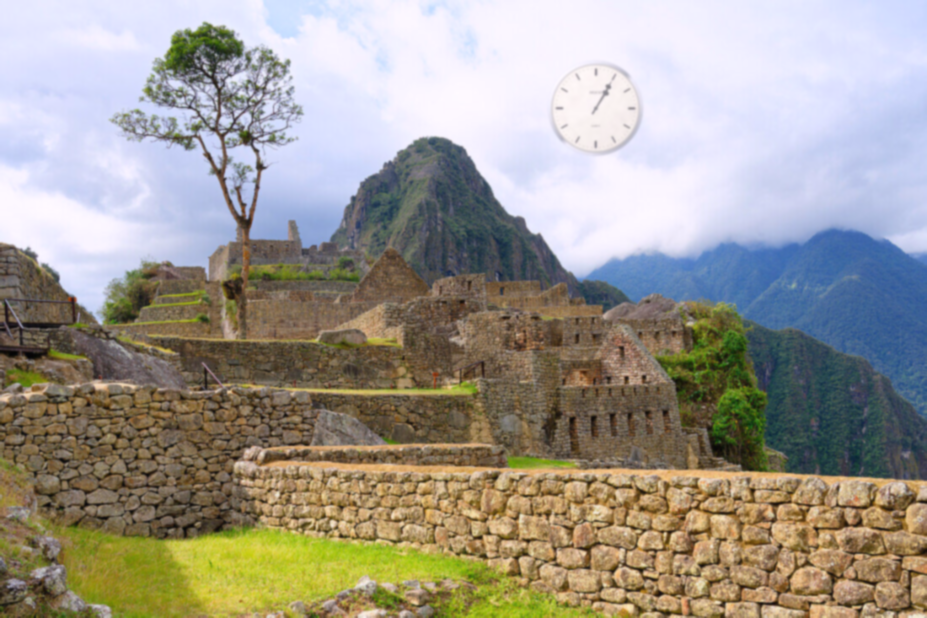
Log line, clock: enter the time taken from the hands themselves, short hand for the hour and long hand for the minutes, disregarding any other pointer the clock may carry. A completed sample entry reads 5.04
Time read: 1.05
